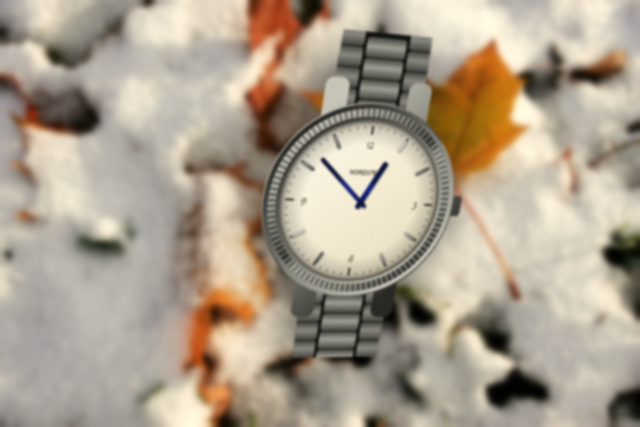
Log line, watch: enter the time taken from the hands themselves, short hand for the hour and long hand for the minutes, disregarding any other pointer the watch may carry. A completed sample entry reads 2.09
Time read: 12.52
